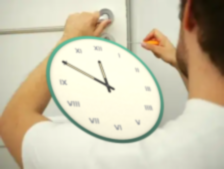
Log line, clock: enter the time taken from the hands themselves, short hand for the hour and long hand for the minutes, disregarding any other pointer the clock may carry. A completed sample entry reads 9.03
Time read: 11.50
